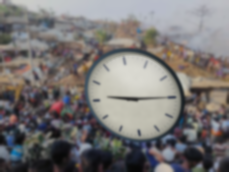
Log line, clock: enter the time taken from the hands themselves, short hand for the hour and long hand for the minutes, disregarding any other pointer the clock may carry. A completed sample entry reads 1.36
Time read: 9.15
